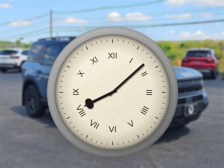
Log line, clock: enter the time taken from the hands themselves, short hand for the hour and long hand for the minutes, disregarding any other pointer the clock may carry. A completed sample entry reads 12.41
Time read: 8.08
